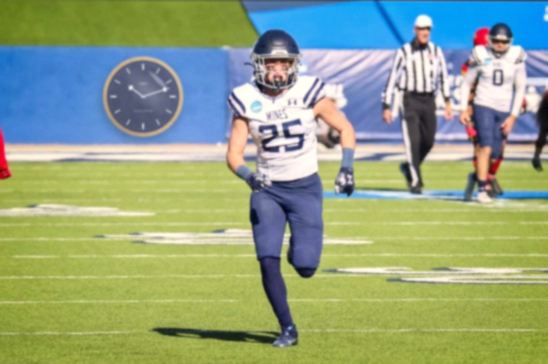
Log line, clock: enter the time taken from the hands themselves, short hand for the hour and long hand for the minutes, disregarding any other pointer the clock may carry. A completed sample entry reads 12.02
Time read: 10.12
